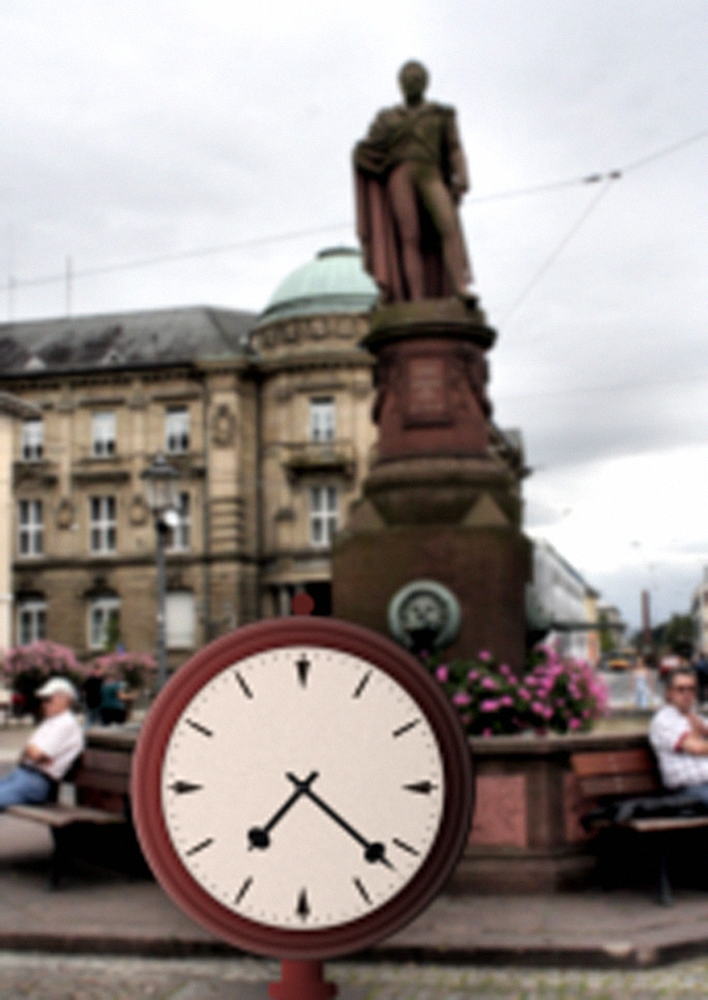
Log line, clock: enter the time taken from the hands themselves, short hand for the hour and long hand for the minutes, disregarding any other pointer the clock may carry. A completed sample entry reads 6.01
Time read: 7.22
